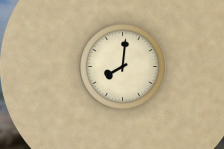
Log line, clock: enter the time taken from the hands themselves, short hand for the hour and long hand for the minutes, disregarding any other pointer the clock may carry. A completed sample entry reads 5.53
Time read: 8.01
